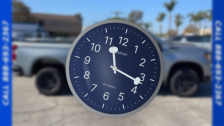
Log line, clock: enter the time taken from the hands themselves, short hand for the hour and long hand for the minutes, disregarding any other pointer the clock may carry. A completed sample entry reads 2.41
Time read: 11.17
